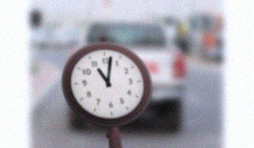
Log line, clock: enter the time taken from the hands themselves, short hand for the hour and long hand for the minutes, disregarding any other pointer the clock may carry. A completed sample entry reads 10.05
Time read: 11.02
